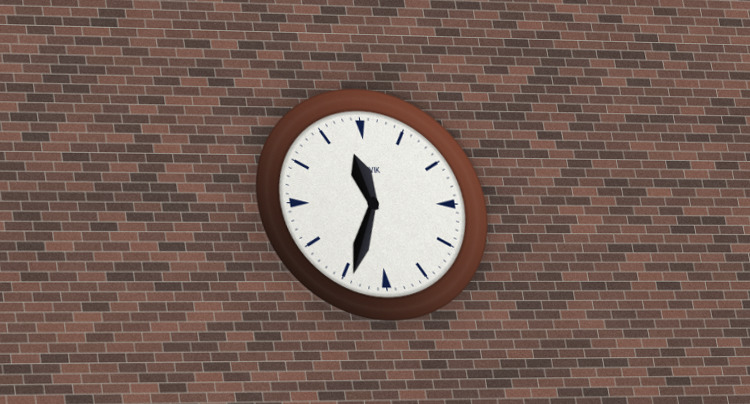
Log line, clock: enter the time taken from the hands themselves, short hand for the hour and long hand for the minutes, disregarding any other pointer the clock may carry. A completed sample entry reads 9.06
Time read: 11.34
